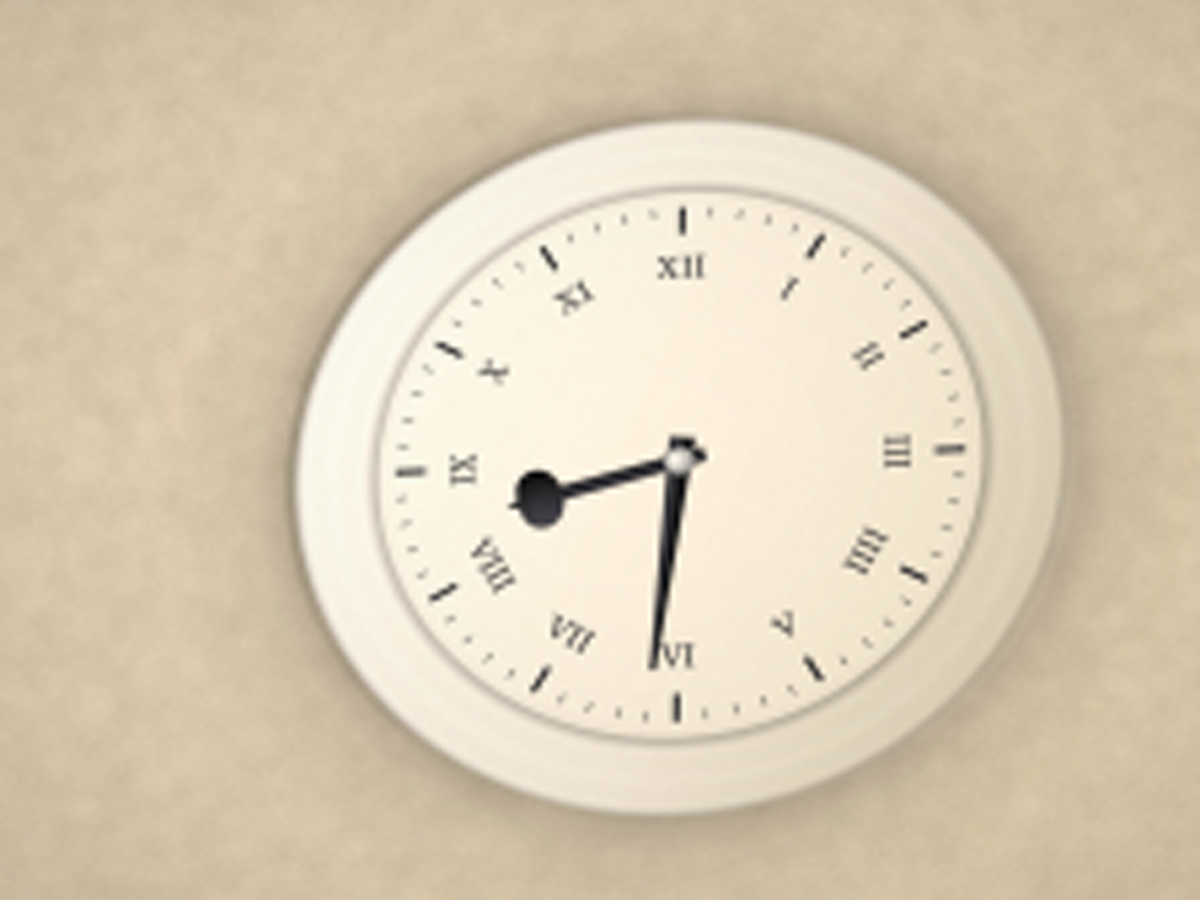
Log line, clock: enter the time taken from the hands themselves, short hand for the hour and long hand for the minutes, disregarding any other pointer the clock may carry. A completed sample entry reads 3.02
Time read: 8.31
